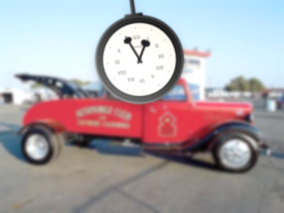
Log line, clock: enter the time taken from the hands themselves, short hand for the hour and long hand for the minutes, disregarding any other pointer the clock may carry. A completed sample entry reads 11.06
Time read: 12.56
